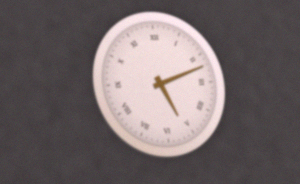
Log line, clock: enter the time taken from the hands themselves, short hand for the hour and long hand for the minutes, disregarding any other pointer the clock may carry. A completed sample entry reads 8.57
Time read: 5.12
